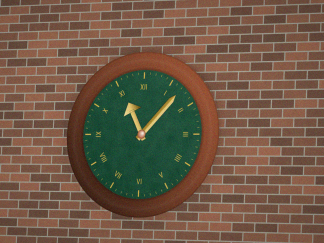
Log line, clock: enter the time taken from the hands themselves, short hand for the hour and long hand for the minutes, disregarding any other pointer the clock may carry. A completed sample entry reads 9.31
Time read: 11.07
